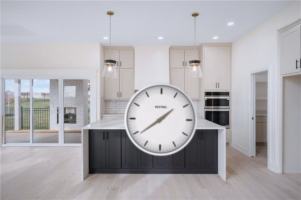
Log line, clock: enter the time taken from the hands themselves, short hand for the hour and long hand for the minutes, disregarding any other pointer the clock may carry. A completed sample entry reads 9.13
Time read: 1.39
